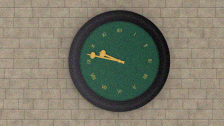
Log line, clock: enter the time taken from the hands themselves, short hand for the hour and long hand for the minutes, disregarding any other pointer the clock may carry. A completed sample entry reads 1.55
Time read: 9.47
